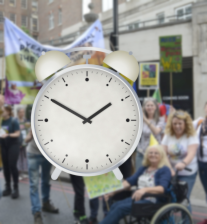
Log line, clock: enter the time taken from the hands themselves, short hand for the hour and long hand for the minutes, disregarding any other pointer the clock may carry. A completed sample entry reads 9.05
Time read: 1.50
